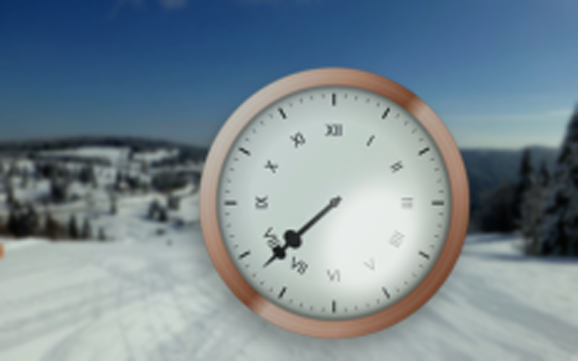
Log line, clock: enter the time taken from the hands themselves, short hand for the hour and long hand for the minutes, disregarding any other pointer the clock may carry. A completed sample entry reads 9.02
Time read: 7.38
